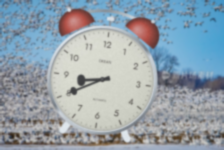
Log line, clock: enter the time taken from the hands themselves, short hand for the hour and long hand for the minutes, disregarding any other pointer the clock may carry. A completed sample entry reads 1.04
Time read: 8.40
